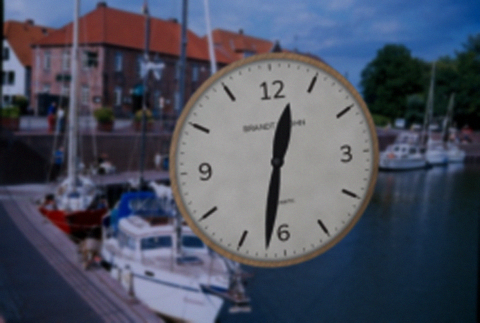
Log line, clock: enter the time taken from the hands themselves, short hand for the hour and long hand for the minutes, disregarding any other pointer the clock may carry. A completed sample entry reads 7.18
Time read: 12.32
